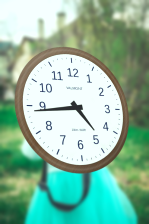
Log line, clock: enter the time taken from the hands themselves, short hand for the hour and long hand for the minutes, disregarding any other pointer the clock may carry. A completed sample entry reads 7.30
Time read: 4.44
